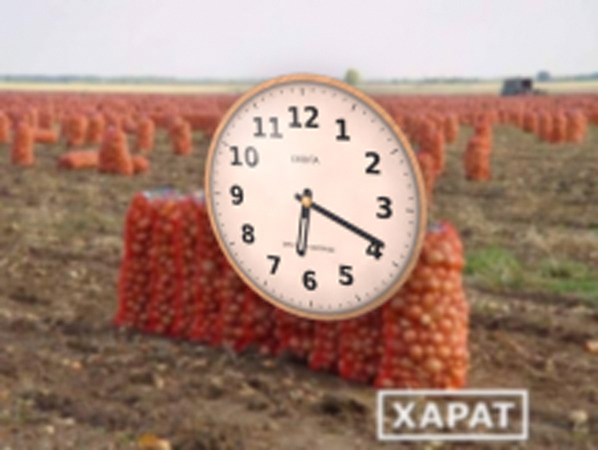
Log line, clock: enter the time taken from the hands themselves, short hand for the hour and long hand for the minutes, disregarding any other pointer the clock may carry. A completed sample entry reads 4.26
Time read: 6.19
